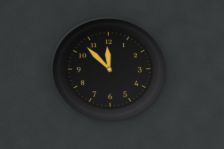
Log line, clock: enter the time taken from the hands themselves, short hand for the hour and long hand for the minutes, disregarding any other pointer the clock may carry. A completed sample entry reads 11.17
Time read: 11.53
